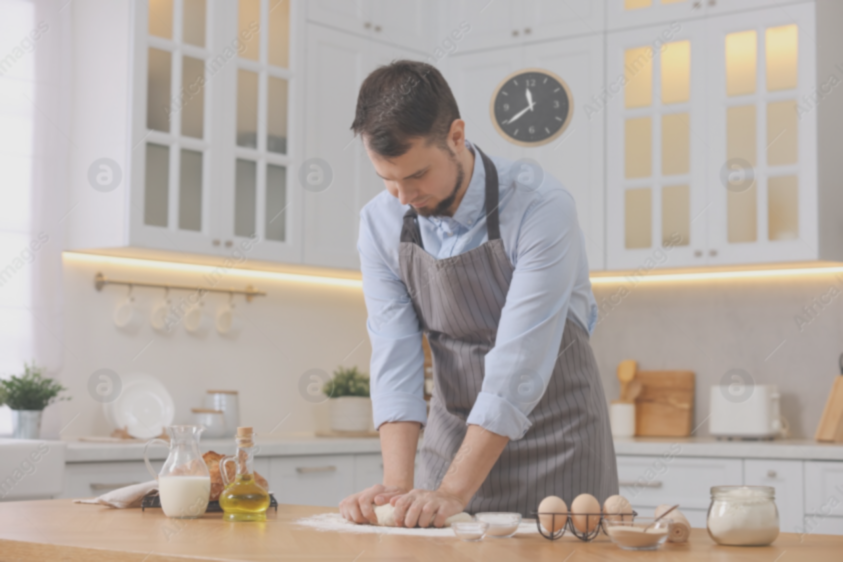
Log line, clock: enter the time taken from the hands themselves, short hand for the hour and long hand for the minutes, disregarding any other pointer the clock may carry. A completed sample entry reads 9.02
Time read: 11.39
